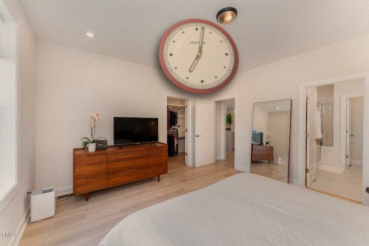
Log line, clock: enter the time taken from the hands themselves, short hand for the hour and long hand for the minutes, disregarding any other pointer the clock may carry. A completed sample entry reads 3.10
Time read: 7.02
